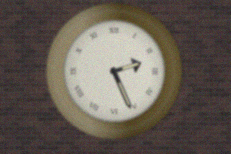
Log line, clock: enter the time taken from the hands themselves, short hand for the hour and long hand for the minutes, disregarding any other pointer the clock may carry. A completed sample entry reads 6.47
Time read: 2.26
